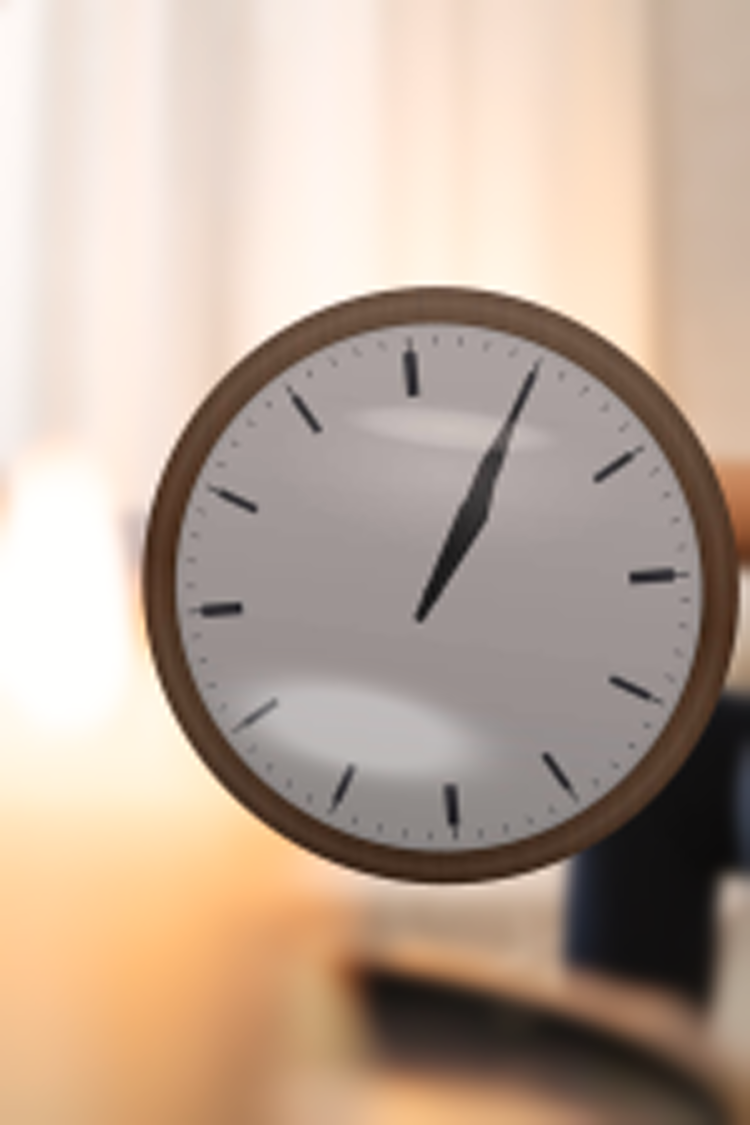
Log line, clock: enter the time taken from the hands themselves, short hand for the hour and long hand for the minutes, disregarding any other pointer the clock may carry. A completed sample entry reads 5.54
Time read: 1.05
